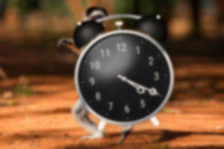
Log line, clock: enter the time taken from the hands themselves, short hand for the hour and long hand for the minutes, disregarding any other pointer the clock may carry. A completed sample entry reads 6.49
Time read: 4.20
